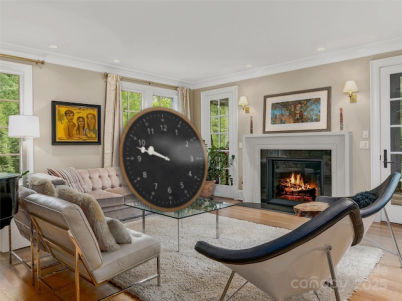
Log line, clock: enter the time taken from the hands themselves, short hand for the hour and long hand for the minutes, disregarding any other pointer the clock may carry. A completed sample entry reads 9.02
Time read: 9.48
